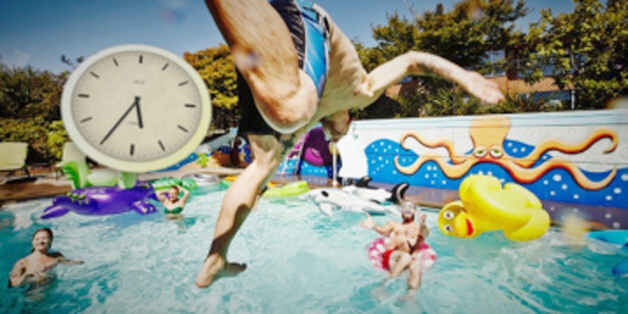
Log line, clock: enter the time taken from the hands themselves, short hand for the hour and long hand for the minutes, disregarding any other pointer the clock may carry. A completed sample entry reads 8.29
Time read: 5.35
